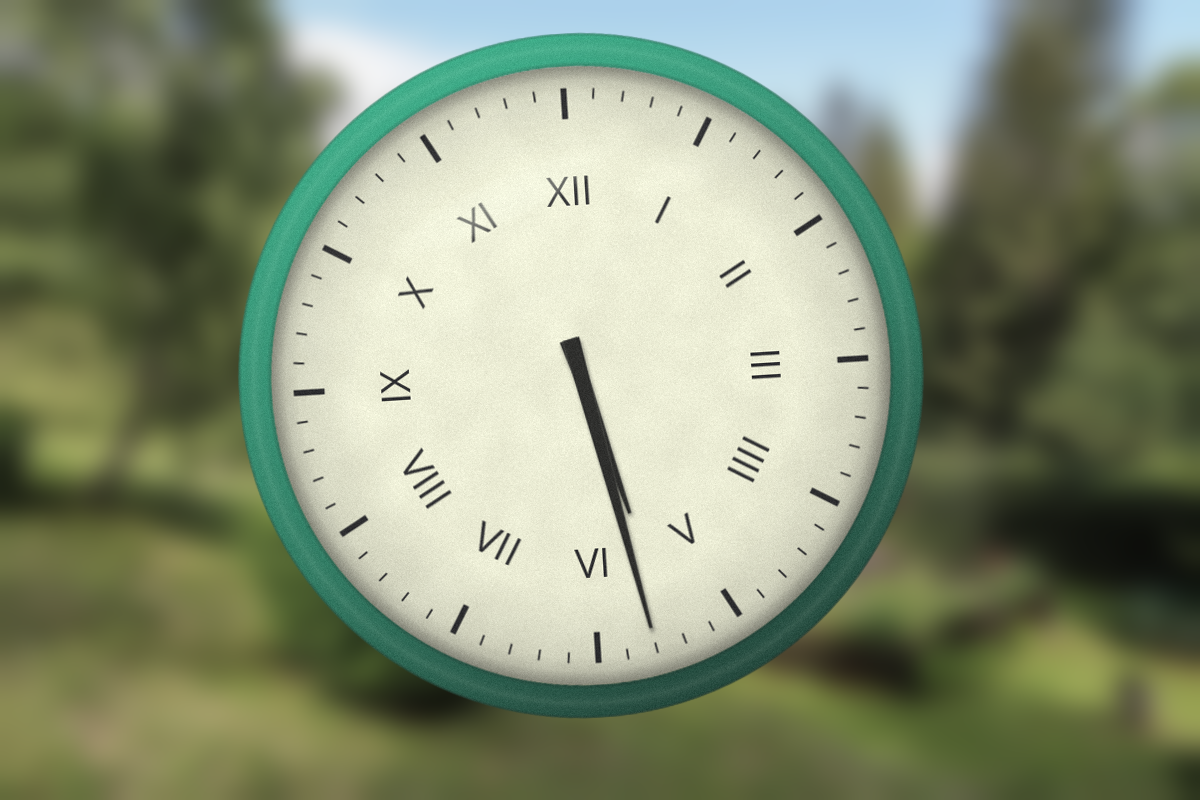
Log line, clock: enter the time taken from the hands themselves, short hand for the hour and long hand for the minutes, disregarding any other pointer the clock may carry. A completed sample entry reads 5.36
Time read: 5.28
